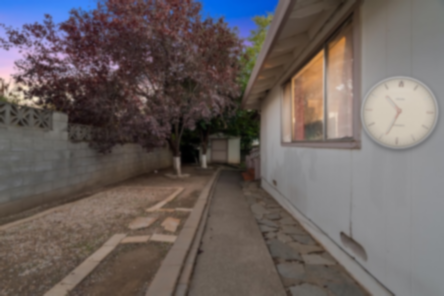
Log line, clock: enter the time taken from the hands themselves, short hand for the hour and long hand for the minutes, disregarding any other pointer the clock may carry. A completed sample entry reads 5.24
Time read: 10.34
